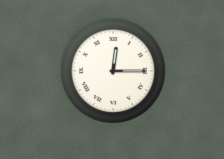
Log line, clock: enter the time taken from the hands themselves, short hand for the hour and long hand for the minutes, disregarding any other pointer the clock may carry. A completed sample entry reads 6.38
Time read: 12.15
